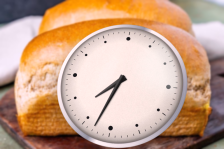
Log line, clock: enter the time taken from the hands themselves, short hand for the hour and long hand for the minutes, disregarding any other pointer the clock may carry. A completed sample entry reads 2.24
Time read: 7.33
